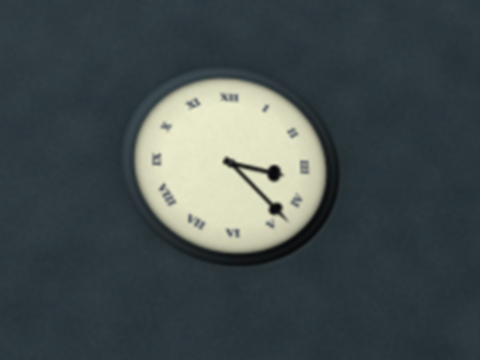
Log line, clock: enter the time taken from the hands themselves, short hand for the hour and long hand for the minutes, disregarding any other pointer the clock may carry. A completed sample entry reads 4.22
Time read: 3.23
